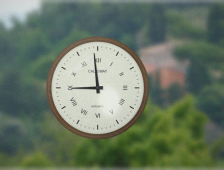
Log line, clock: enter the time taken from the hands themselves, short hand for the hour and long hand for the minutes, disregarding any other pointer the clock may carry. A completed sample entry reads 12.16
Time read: 8.59
